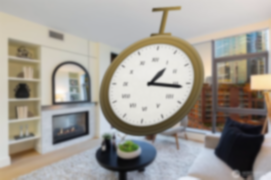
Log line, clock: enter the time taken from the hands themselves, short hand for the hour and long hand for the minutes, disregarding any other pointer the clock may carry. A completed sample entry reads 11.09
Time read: 1.16
